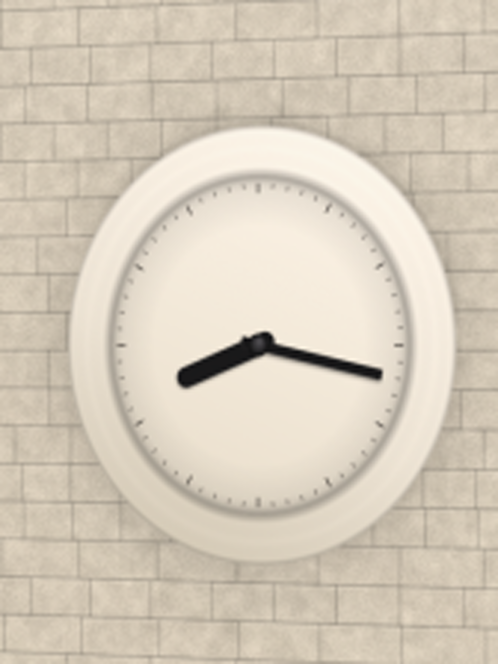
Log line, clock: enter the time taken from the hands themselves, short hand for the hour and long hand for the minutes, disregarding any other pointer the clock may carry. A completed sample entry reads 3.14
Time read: 8.17
